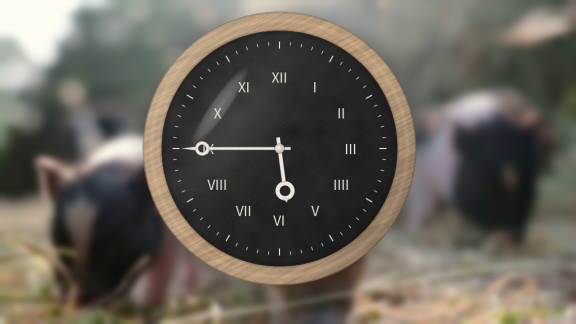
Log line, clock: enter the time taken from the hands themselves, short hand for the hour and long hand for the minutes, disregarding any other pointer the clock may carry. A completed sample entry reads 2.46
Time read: 5.45
